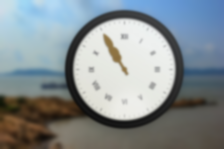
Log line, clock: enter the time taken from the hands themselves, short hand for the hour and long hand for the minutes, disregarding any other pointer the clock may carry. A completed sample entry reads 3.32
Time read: 10.55
